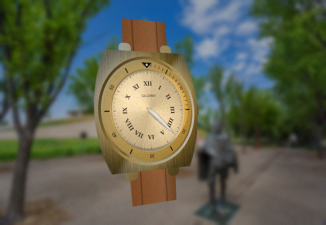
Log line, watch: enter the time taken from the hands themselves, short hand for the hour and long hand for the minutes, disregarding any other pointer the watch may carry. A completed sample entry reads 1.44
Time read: 4.22
